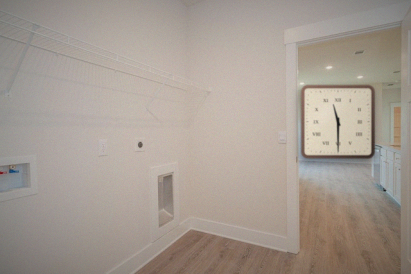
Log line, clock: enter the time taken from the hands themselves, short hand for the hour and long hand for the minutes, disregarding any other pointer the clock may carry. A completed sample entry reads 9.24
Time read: 11.30
